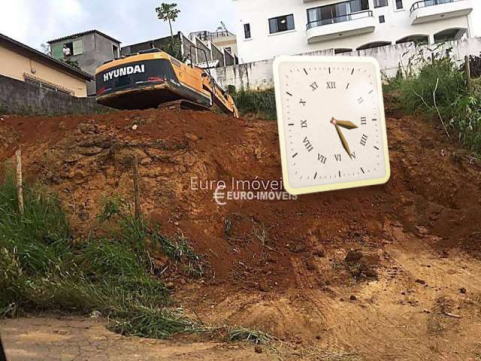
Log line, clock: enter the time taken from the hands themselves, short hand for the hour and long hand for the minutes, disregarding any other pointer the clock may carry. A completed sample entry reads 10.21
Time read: 3.26
